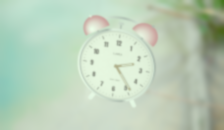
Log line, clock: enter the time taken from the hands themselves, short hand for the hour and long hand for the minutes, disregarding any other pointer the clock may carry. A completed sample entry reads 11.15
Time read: 2.24
